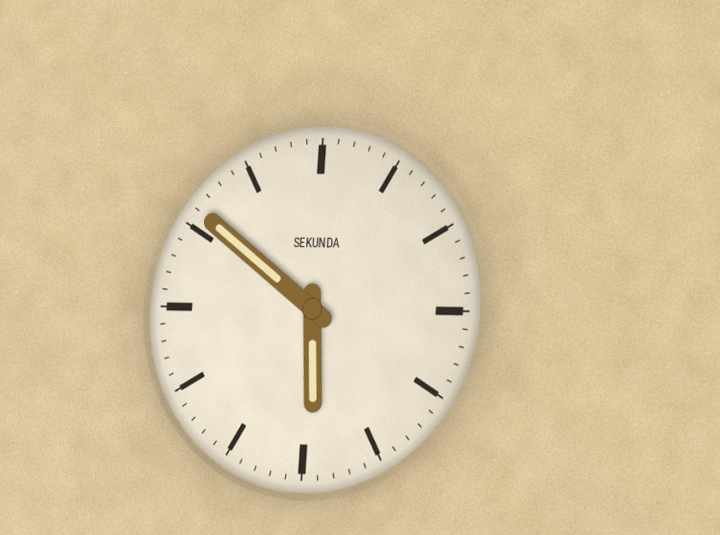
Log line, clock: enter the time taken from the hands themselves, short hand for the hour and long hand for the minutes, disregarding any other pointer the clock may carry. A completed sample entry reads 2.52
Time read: 5.51
